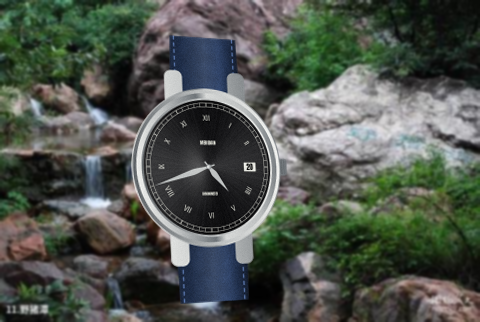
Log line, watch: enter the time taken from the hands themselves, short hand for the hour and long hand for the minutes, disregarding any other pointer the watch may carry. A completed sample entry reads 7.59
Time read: 4.42
